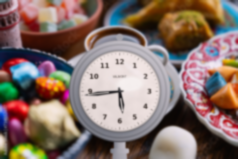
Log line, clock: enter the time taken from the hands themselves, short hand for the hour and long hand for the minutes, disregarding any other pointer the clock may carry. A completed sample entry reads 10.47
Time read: 5.44
